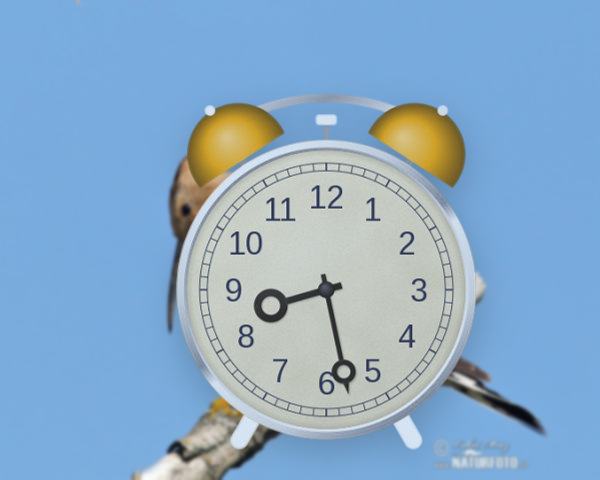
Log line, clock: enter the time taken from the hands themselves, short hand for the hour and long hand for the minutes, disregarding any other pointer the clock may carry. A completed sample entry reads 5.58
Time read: 8.28
